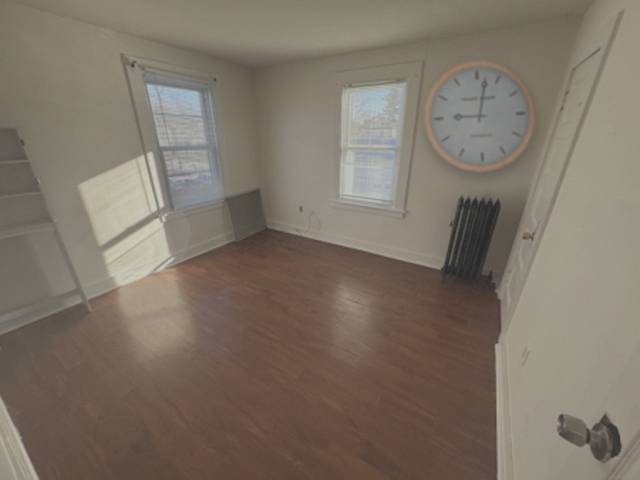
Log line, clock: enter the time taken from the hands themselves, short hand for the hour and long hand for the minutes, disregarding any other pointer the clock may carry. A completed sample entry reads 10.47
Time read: 9.02
